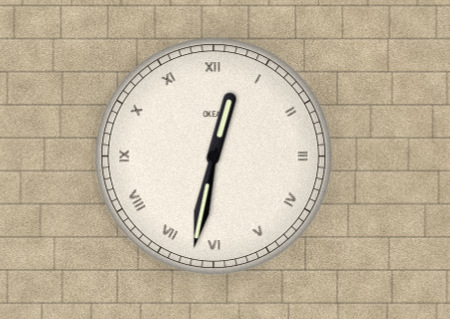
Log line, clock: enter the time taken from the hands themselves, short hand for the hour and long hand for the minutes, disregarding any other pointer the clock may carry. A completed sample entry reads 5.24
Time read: 12.32
